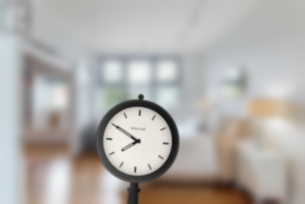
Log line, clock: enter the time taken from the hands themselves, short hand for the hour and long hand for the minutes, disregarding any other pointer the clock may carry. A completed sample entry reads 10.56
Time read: 7.50
